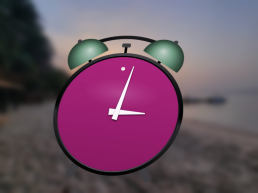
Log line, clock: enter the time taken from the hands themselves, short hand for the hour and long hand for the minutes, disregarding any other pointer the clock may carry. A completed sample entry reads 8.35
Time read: 3.02
